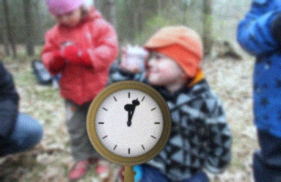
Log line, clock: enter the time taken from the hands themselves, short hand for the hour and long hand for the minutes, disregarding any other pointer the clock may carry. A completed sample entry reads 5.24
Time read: 12.03
